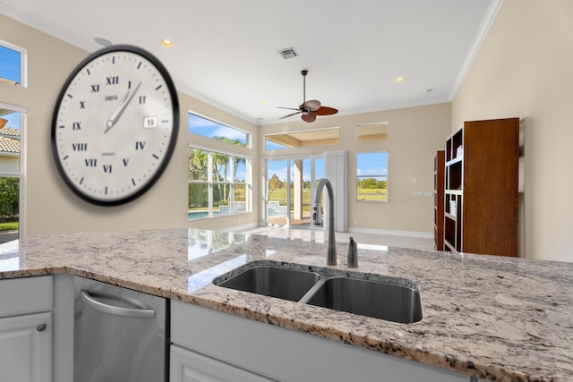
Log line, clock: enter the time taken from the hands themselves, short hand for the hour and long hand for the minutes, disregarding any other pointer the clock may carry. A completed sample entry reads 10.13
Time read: 1.07
